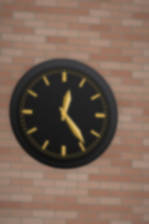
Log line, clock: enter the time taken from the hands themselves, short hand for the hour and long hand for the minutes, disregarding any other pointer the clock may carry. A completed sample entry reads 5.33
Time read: 12.24
